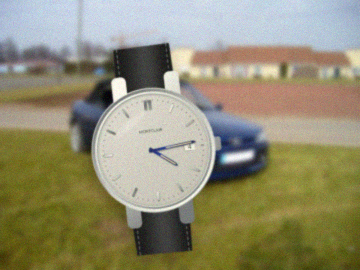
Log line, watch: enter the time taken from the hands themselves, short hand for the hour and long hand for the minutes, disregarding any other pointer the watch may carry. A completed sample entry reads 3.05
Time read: 4.14
